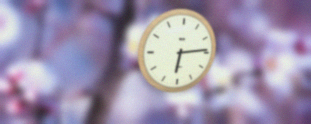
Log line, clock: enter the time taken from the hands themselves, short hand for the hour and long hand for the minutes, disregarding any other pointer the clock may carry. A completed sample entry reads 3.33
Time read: 6.14
